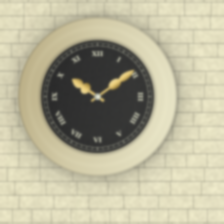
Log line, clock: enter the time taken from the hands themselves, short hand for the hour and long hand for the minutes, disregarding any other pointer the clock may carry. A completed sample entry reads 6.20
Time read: 10.09
